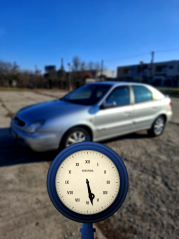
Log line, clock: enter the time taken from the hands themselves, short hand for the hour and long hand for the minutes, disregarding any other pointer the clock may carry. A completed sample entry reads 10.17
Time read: 5.28
